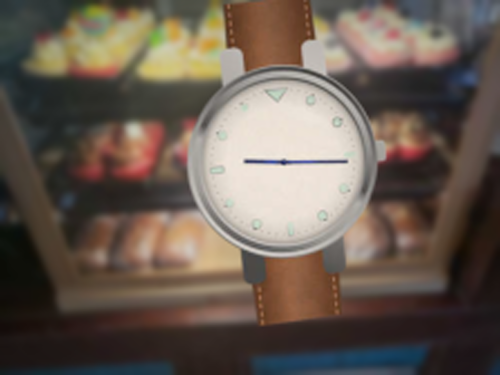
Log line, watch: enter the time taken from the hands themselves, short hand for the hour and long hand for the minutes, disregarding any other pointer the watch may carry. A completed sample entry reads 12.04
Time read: 9.16
